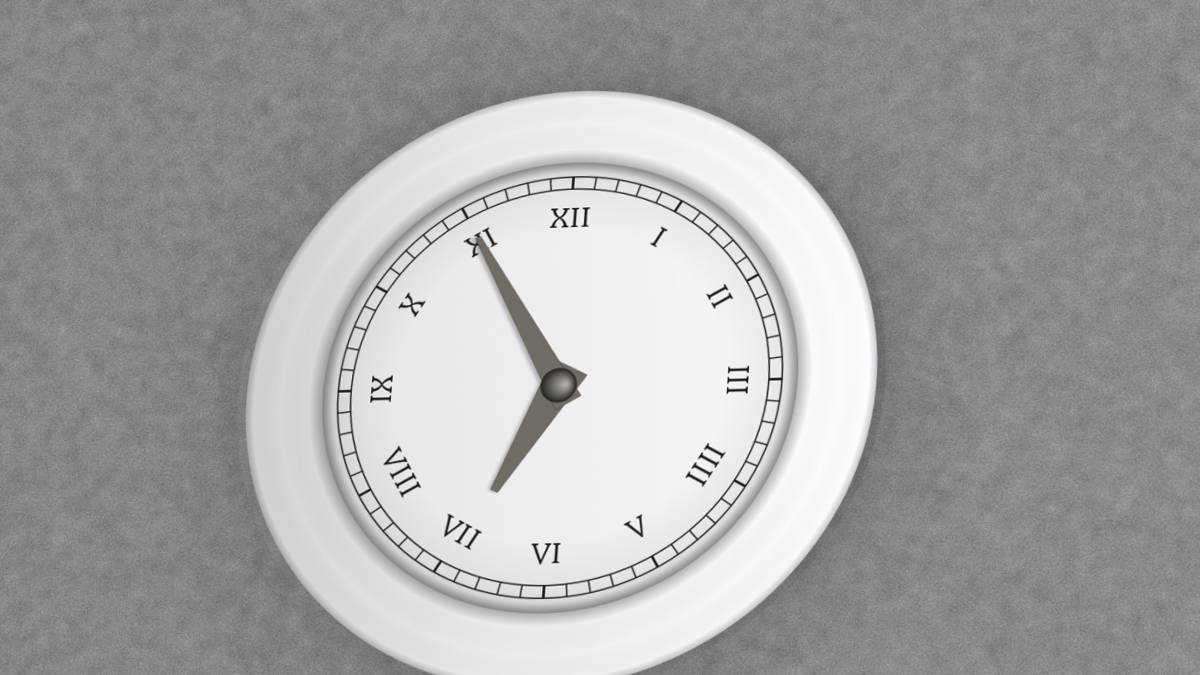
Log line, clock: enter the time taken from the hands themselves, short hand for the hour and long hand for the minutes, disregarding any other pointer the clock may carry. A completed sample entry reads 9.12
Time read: 6.55
